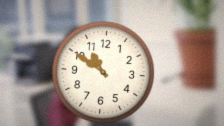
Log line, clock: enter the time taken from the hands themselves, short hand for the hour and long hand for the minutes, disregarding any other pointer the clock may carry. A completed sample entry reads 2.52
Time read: 10.50
